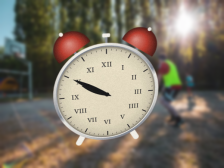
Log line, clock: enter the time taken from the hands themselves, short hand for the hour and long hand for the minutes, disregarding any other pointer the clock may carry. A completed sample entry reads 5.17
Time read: 9.50
